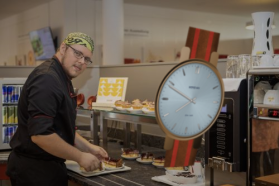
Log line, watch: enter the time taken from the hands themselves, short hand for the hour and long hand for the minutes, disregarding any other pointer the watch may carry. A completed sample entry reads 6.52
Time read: 7.49
